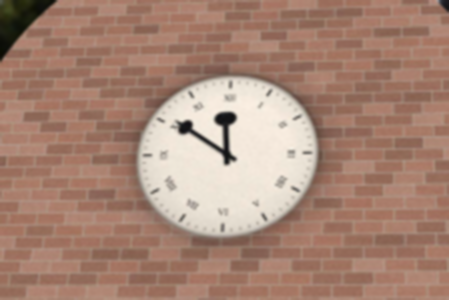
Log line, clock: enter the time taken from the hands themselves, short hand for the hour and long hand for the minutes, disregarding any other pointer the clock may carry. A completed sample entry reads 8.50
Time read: 11.51
